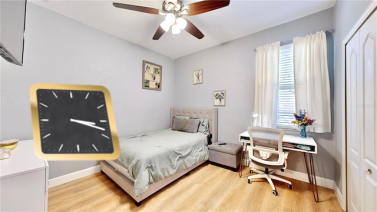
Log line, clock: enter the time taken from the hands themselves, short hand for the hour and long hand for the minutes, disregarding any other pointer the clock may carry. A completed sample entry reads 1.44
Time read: 3.18
